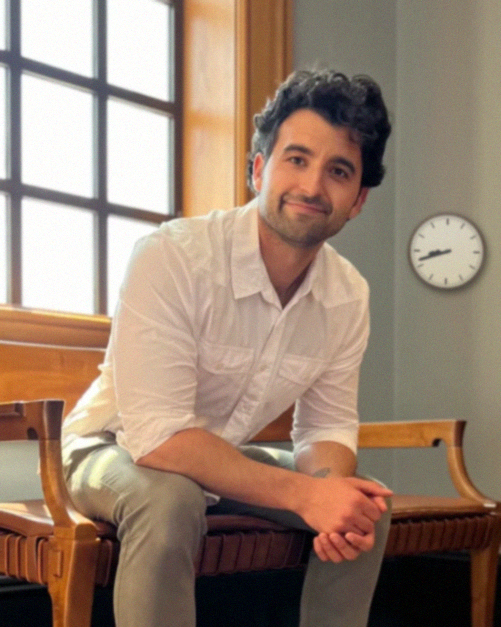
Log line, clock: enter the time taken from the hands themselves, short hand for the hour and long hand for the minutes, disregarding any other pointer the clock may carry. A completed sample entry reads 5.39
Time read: 8.42
